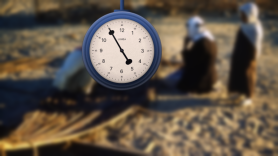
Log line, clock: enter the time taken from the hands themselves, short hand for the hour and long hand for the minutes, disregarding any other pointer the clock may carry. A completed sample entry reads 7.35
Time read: 4.55
